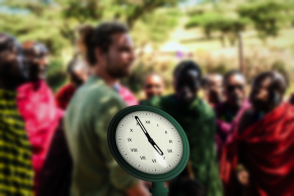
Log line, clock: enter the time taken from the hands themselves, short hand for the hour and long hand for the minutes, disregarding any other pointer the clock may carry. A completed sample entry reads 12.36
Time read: 4.56
